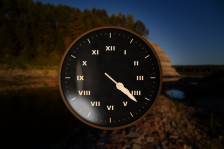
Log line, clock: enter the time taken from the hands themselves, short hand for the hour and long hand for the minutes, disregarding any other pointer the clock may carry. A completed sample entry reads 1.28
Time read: 4.22
